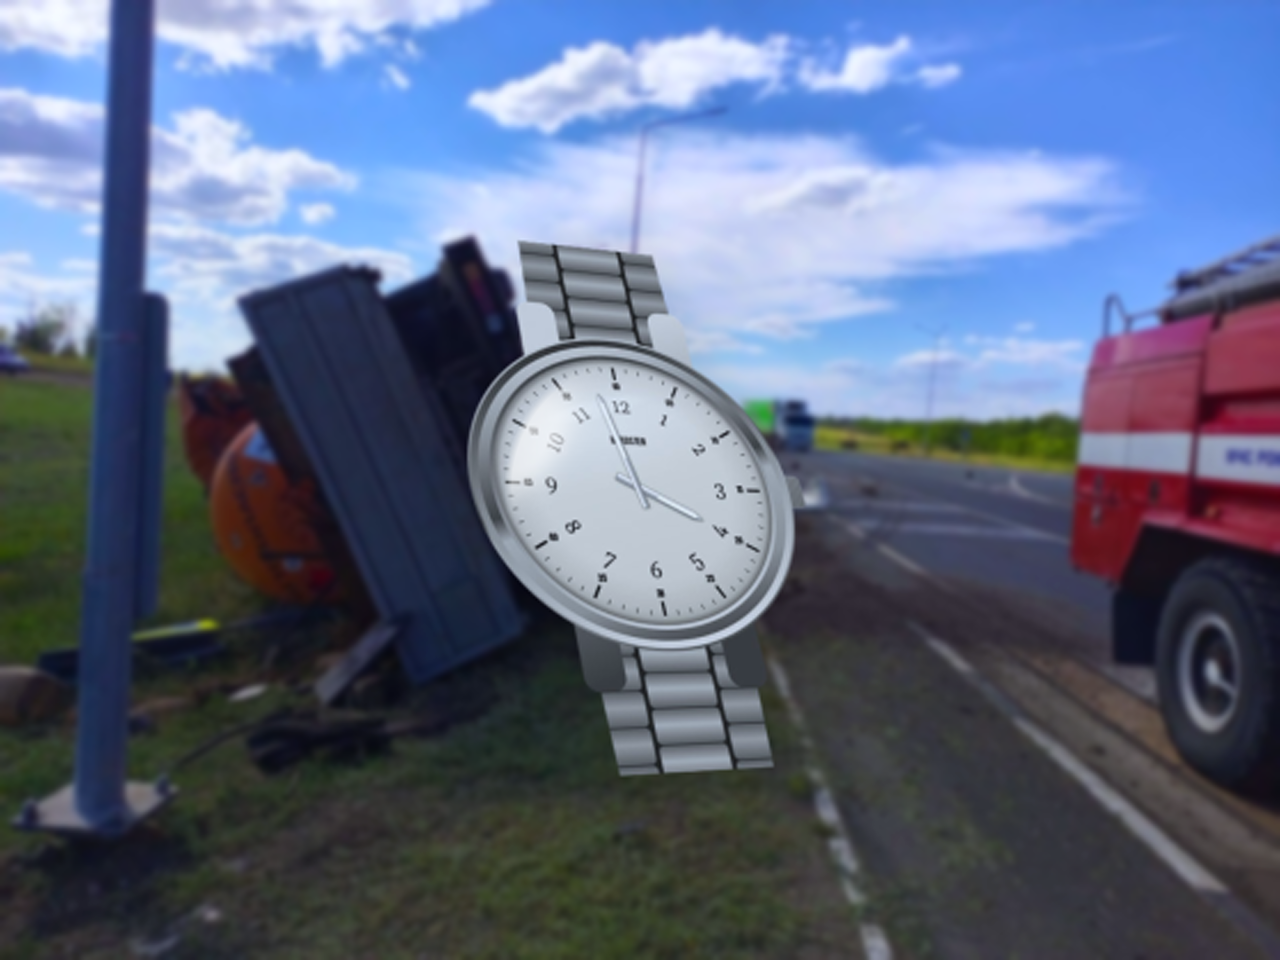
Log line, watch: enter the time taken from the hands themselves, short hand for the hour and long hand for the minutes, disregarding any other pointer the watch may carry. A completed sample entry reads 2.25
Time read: 3.58
